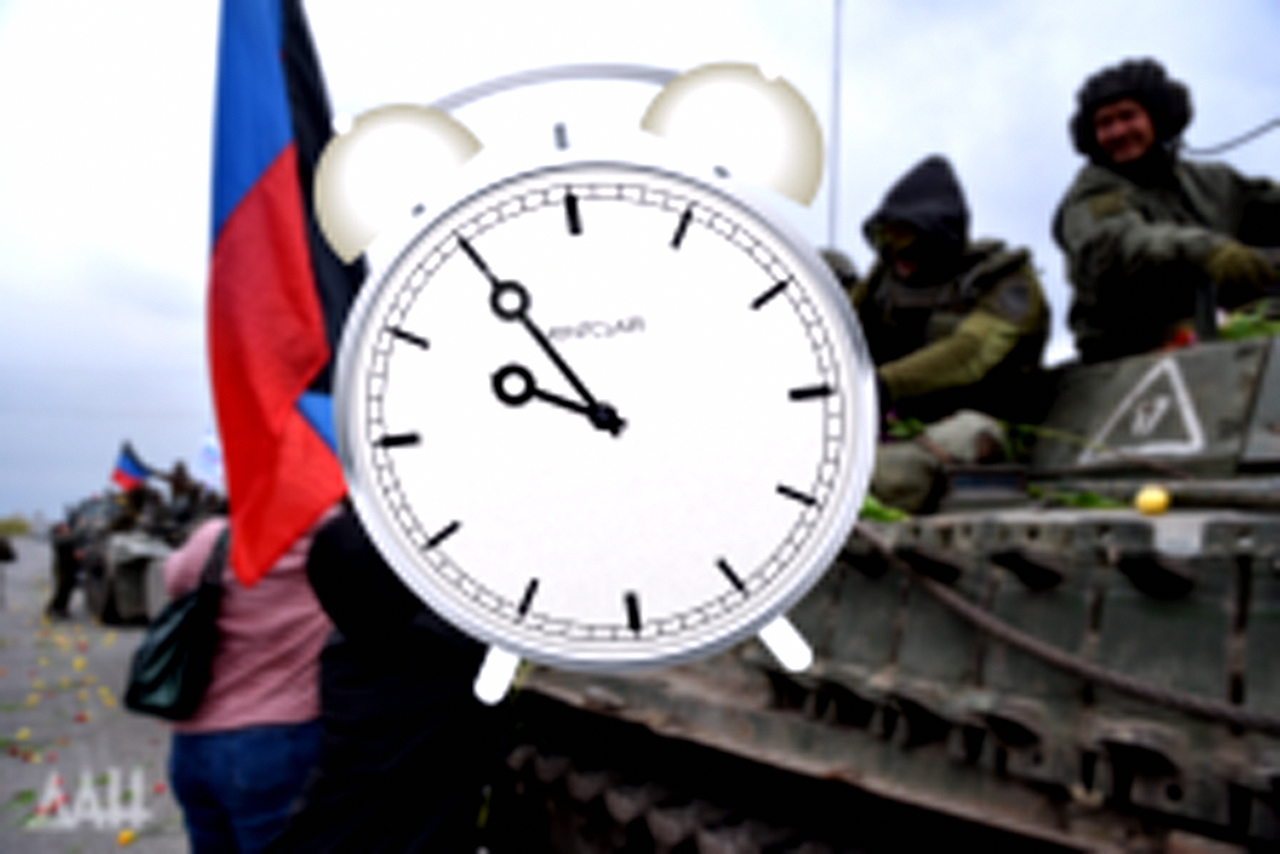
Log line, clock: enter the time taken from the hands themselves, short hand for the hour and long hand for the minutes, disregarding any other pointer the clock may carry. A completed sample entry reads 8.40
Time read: 9.55
